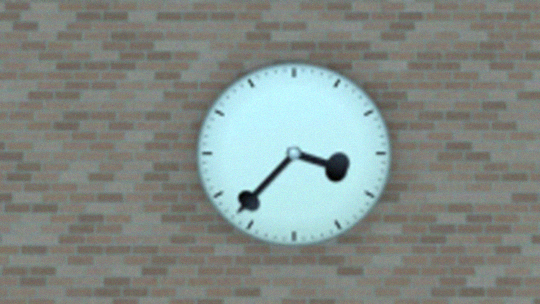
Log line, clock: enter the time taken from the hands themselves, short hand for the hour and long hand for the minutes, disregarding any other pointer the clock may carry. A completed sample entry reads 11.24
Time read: 3.37
